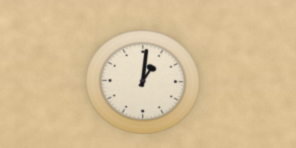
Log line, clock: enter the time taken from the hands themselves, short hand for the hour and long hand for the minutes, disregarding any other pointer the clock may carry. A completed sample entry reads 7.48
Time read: 1.01
